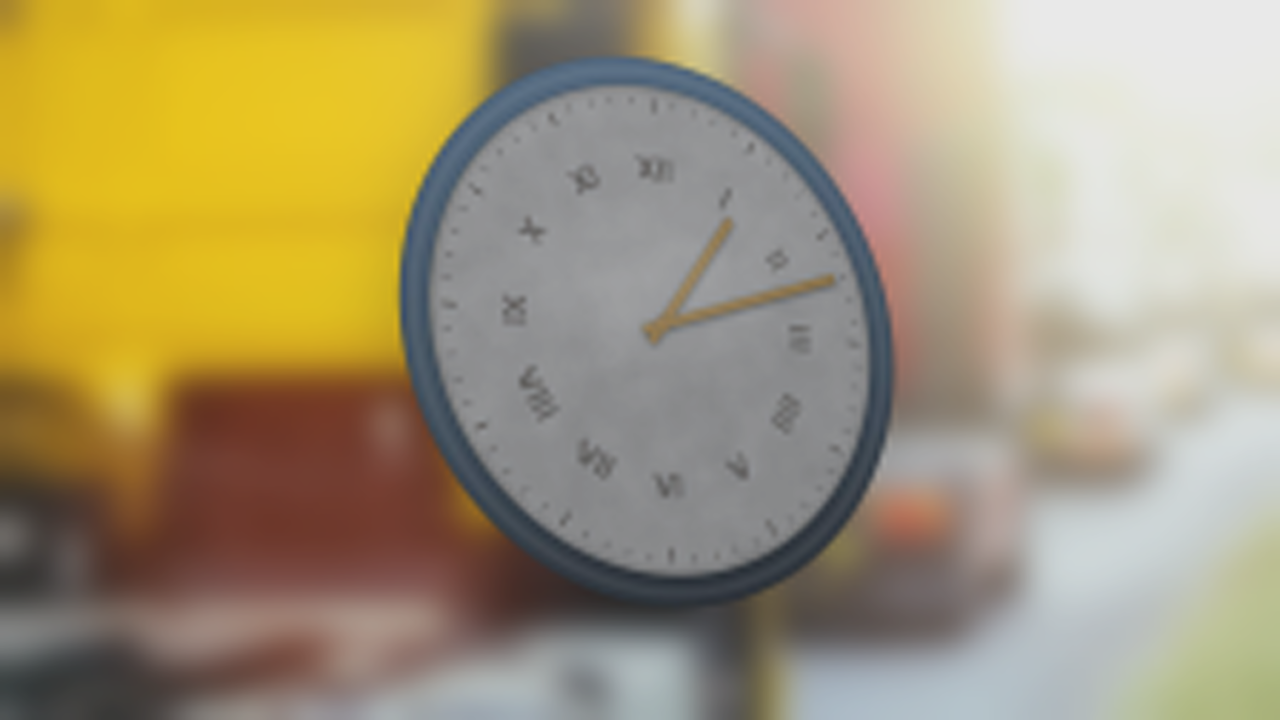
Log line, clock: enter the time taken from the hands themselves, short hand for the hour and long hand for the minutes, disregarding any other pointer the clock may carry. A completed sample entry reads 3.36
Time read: 1.12
